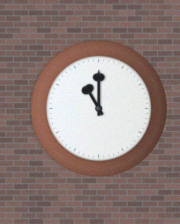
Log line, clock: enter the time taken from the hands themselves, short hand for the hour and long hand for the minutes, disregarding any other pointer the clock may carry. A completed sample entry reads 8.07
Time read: 11.00
